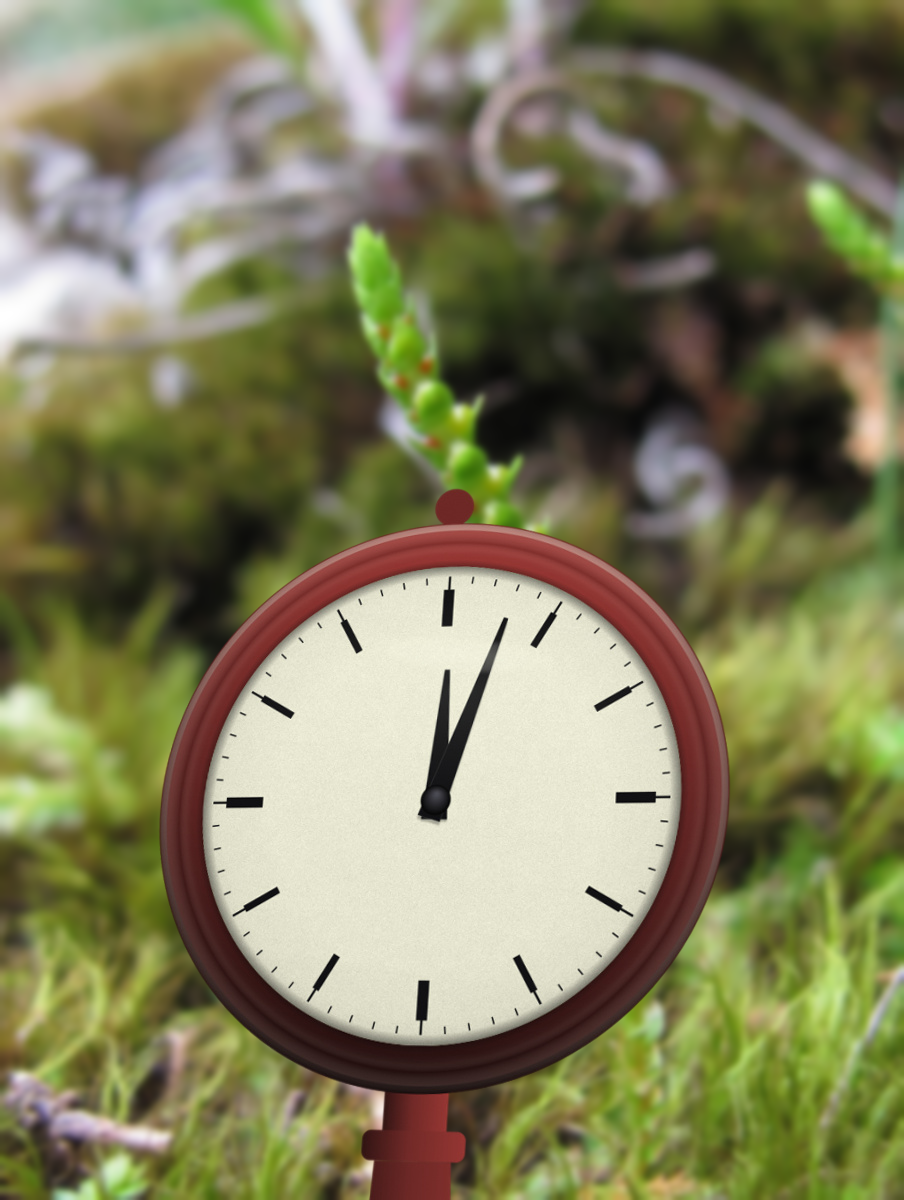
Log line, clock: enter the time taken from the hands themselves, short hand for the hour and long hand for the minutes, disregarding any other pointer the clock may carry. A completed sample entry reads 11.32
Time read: 12.03
